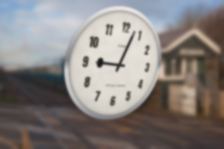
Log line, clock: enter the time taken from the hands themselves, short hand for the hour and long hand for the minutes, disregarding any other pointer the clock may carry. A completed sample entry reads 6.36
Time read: 9.03
